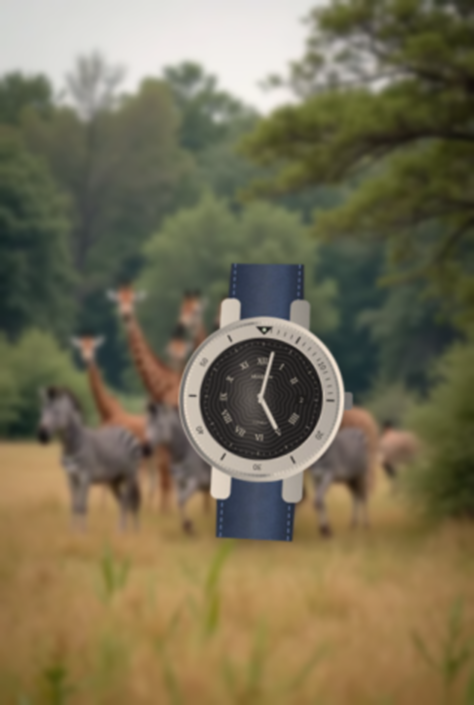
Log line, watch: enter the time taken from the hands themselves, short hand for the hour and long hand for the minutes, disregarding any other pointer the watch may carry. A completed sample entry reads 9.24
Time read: 5.02
